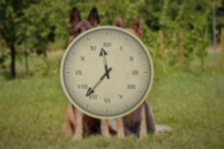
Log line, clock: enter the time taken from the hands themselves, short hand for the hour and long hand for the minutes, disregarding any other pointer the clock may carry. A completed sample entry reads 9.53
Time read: 11.37
